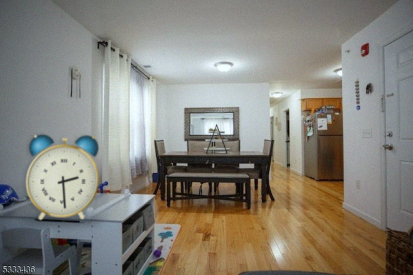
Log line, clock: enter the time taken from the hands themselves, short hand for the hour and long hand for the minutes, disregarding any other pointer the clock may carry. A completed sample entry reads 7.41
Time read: 2.29
